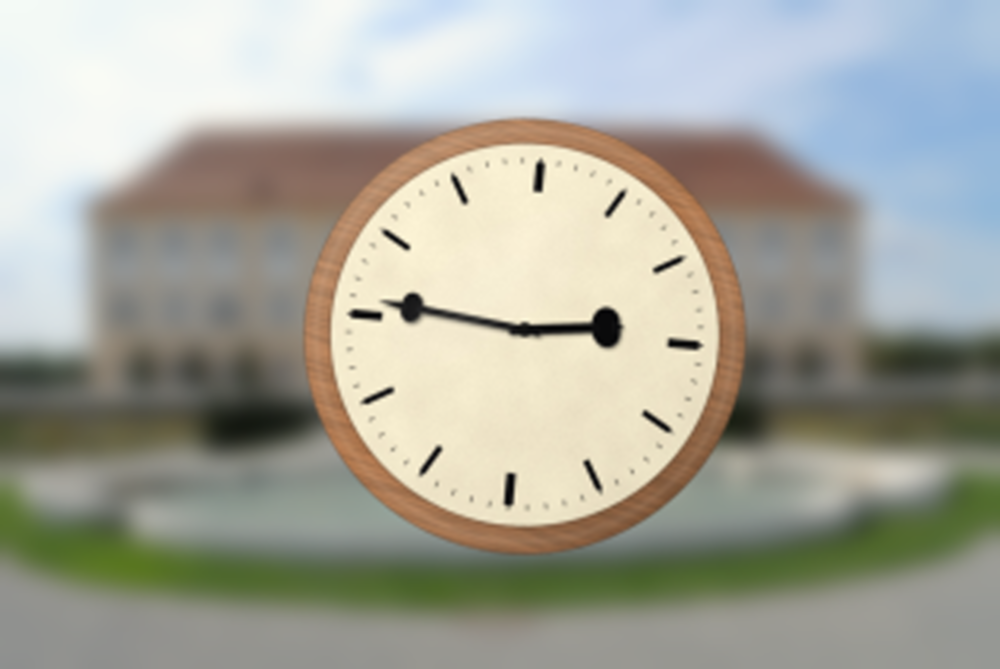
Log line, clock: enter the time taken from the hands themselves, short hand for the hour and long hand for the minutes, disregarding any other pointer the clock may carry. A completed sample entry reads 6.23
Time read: 2.46
